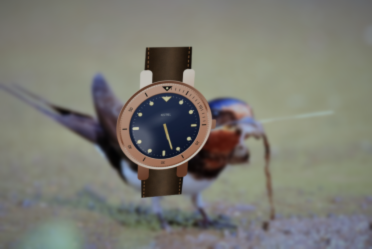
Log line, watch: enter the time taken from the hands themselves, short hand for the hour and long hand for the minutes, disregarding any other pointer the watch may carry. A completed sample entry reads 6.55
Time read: 5.27
